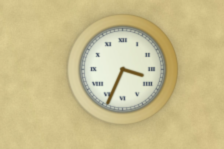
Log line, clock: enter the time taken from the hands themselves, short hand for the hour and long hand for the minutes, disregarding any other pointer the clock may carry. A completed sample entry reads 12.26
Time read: 3.34
